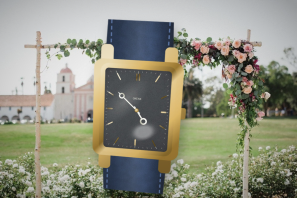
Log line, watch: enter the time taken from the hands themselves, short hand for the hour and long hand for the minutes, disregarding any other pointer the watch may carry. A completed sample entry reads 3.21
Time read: 4.52
